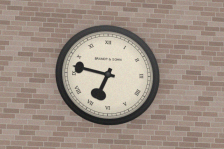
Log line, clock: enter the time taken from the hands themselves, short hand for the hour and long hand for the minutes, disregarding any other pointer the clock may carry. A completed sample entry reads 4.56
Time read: 6.47
